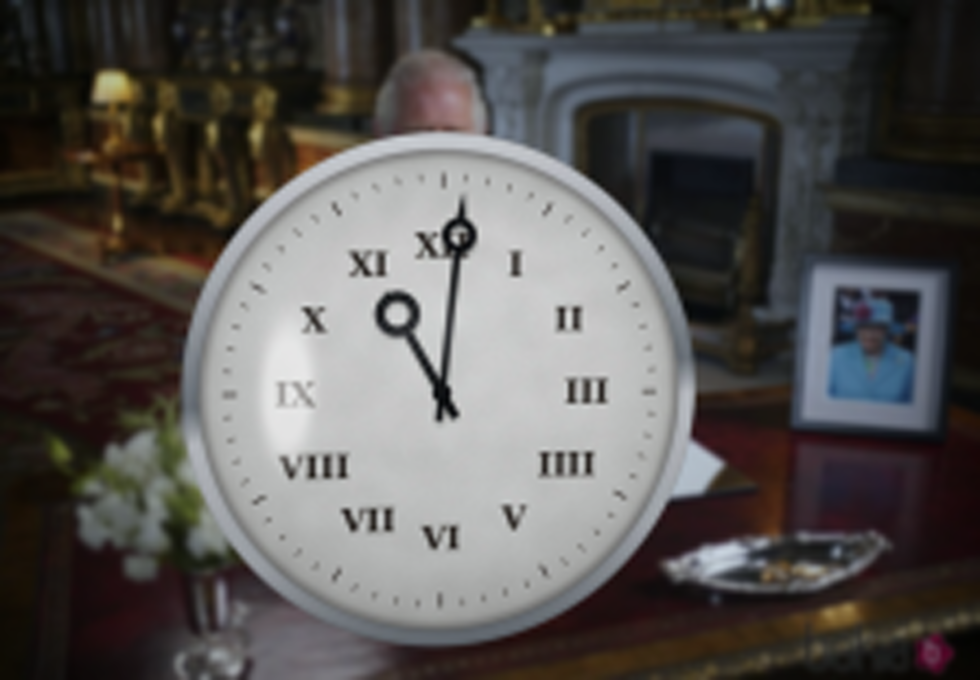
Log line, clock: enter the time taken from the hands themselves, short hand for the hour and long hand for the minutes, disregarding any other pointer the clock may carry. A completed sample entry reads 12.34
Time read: 11.01
